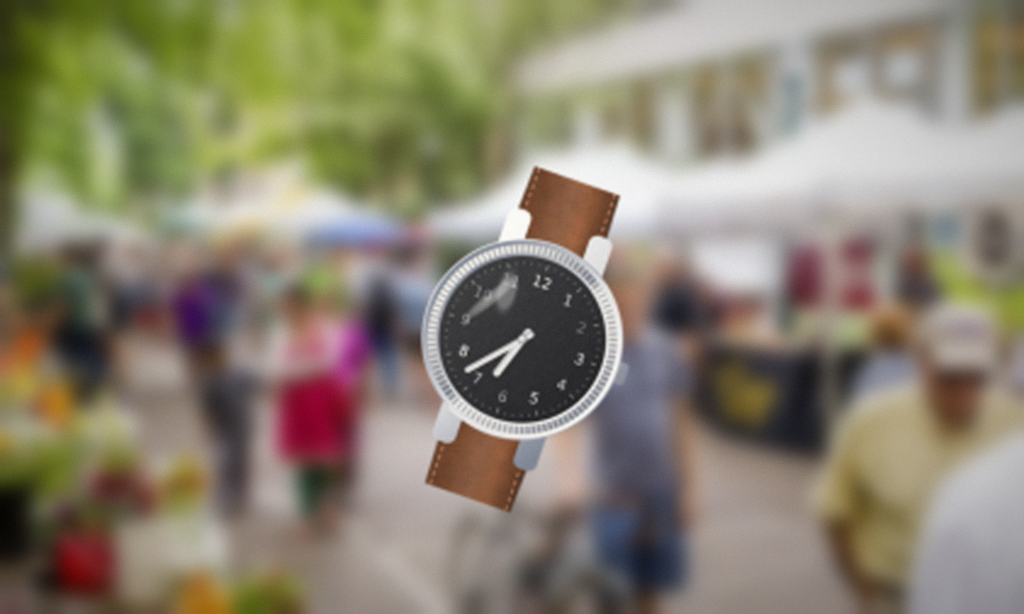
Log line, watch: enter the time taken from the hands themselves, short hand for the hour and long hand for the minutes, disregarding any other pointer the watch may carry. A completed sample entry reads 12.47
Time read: 6.37
